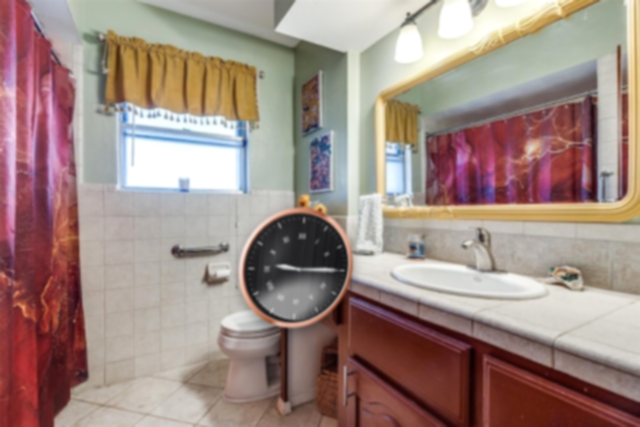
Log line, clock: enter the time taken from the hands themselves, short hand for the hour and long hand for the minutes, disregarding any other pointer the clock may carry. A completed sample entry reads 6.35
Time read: 9.15
